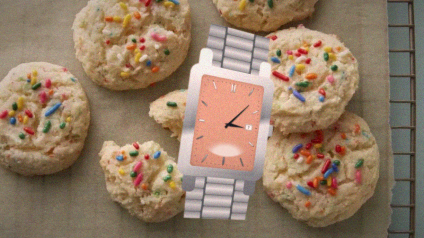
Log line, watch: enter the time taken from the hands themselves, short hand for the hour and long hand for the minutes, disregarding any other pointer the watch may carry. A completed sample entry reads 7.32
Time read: 3.07
